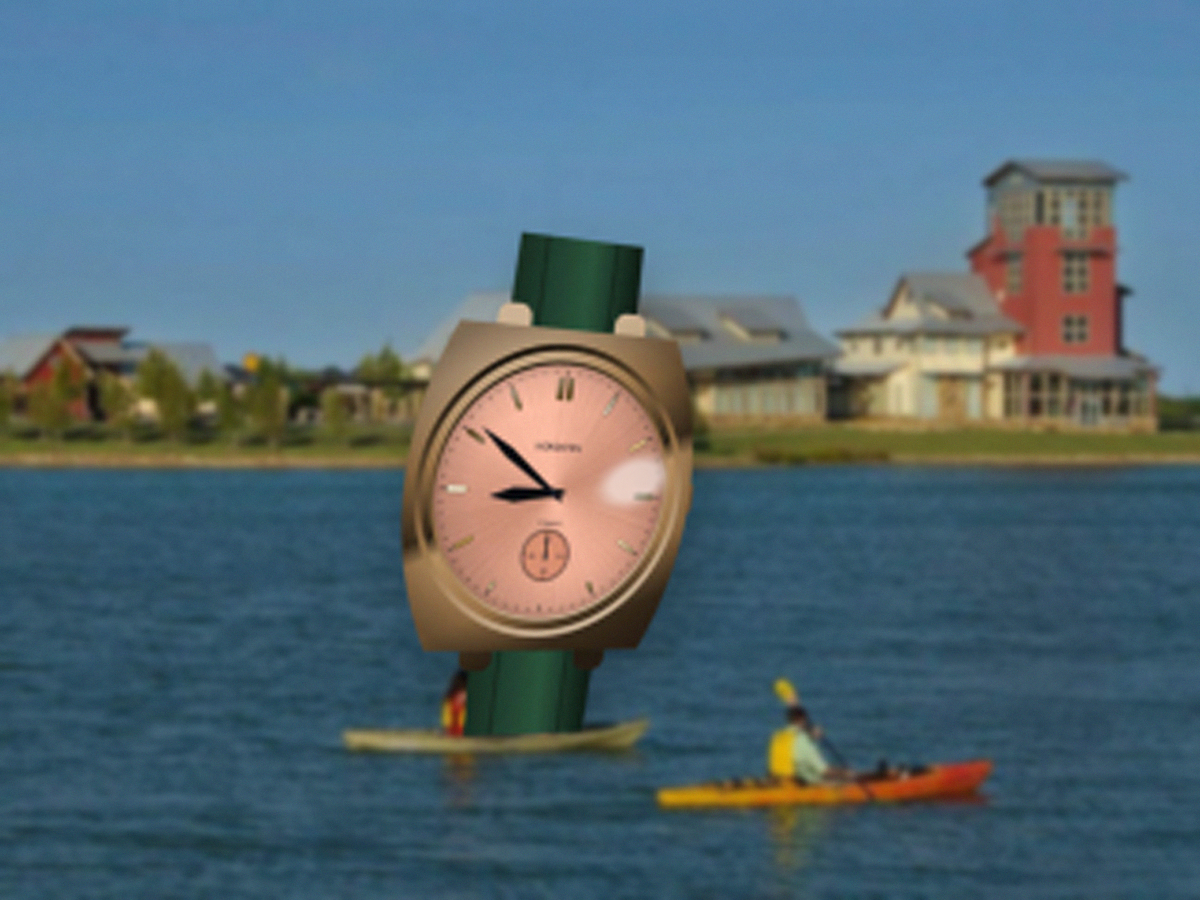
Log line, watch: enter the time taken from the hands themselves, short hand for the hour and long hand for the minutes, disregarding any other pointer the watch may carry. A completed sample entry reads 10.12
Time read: 8.51
